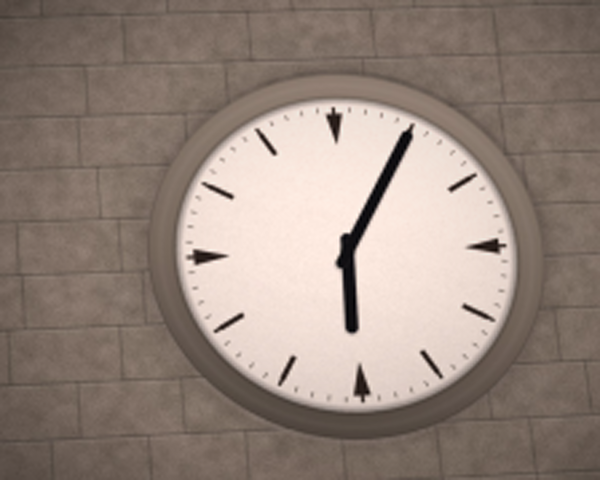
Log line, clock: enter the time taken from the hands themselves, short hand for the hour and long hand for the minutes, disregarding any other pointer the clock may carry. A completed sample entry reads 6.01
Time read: 6.05
